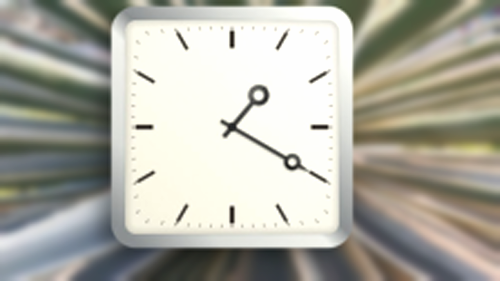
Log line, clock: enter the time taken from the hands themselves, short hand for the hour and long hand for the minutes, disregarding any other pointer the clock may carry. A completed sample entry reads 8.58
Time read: 1.20
